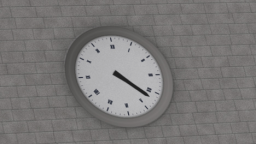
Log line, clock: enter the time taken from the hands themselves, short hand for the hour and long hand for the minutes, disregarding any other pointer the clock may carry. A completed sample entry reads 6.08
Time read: 4.22
